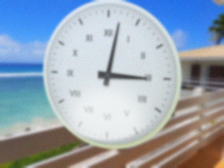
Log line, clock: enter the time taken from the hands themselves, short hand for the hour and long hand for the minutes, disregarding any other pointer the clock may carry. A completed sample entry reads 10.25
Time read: 3.02
